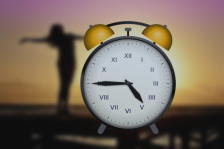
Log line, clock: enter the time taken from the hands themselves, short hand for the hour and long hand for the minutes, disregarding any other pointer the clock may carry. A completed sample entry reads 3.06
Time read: 4.45
